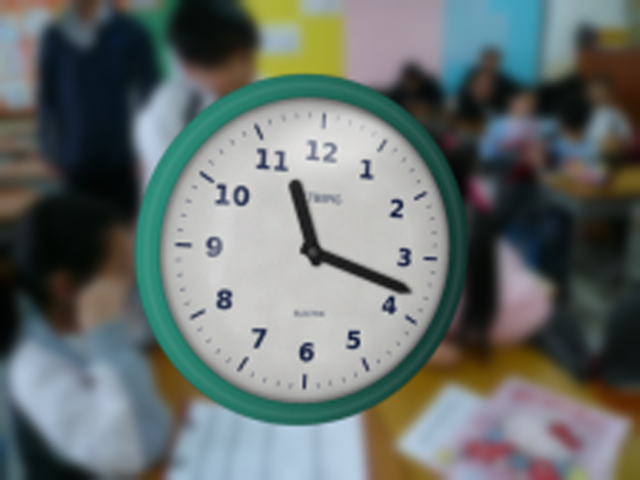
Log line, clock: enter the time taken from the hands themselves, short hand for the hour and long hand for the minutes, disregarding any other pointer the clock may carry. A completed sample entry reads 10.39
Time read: 11.18
